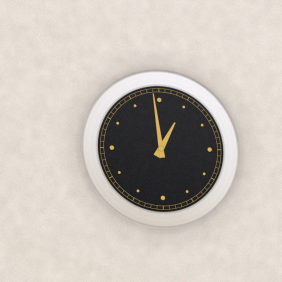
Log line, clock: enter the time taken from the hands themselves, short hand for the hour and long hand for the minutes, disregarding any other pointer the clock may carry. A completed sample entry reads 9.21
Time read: 12.59
